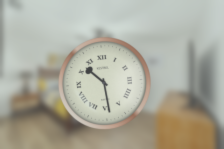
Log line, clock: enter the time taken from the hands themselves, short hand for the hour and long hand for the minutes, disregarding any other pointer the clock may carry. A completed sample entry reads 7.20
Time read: 10.29
